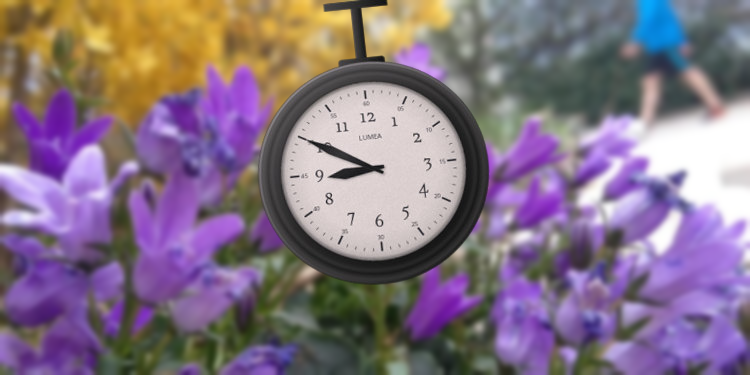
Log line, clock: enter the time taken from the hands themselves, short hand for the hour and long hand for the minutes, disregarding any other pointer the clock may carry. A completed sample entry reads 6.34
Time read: 8.50
